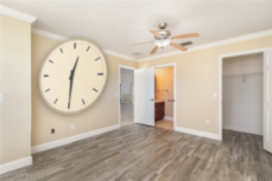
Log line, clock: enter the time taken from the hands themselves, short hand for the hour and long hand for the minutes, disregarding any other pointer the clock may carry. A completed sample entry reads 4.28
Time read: 12.30
